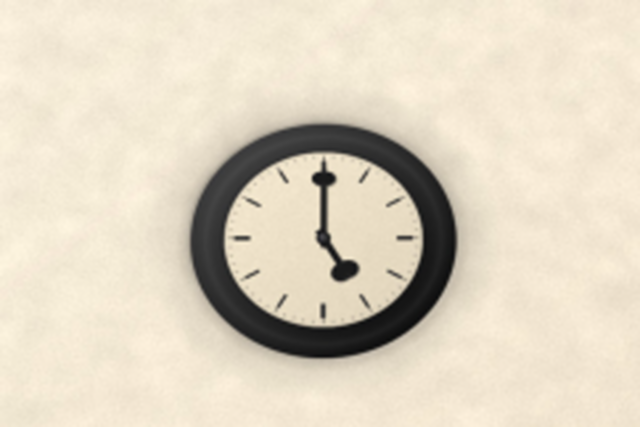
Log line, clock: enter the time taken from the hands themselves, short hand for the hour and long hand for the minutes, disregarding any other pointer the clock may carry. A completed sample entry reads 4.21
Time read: 5.00
